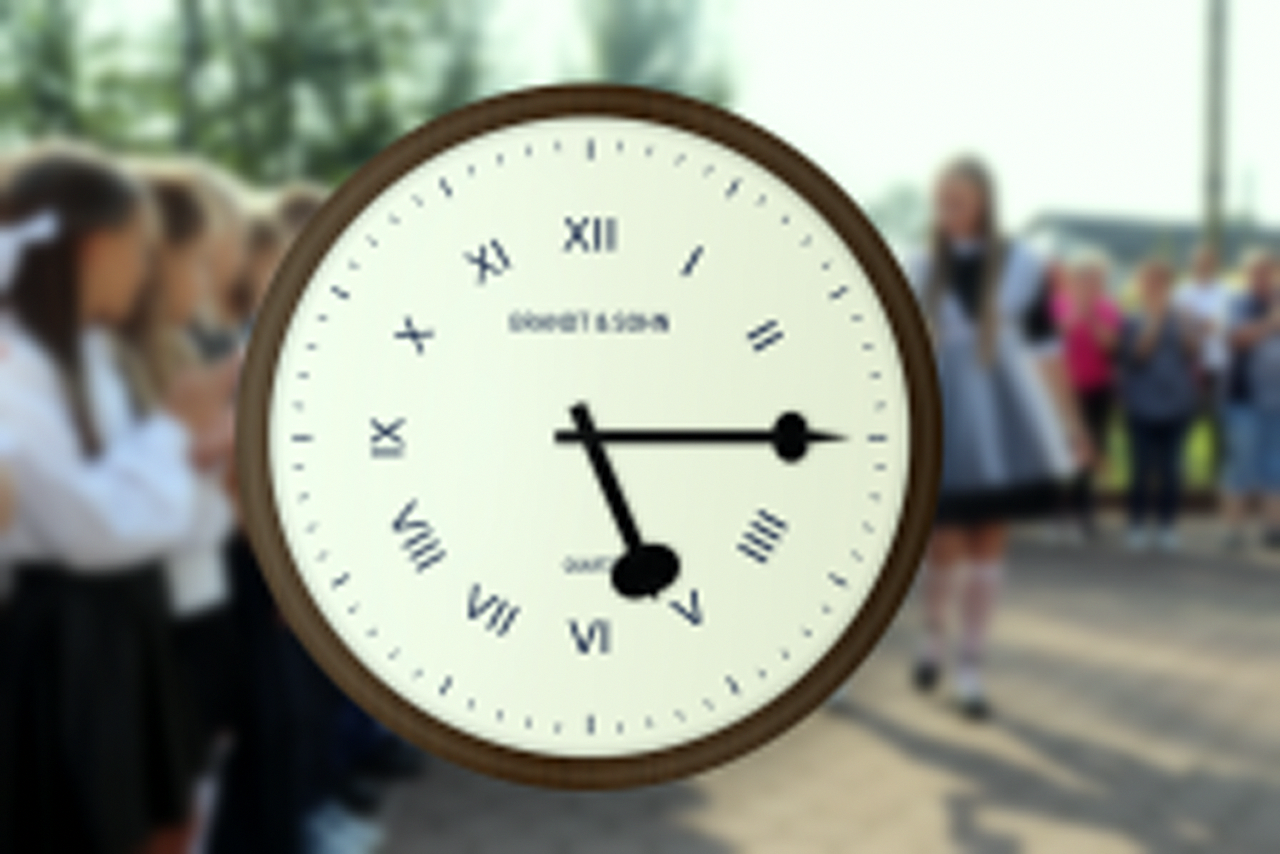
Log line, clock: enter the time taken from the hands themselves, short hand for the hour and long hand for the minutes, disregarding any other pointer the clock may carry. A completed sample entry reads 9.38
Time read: 5.15
